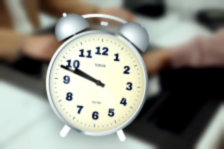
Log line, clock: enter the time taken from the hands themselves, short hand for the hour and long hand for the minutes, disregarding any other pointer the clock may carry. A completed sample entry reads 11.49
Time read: 9.48
